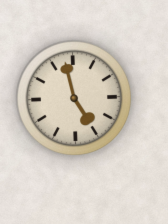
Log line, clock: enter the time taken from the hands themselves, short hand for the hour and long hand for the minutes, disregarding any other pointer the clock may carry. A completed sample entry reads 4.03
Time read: 4.58
